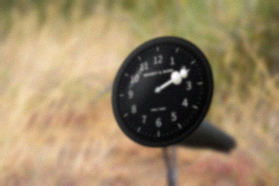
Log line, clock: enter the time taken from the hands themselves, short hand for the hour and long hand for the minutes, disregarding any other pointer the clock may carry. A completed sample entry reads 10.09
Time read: 2.11
